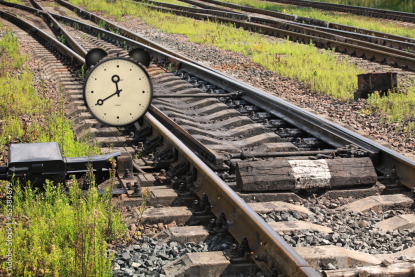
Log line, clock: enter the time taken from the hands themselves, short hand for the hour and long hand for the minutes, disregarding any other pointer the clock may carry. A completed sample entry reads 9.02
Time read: 11.40
